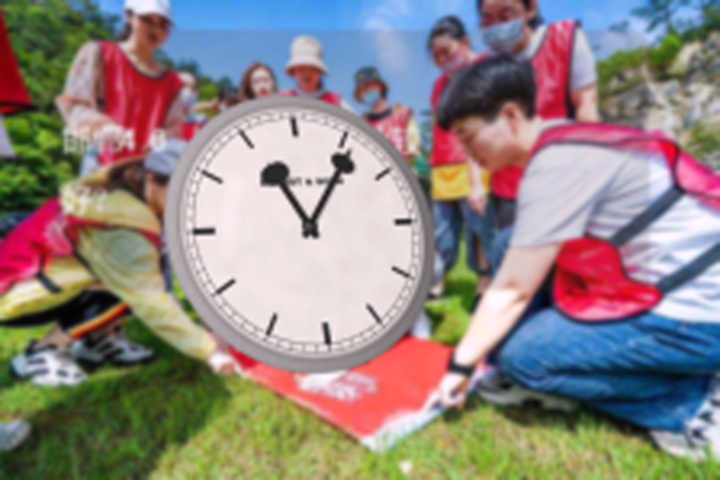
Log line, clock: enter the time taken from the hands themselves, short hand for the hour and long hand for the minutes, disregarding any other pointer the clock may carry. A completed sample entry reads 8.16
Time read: 11.06
